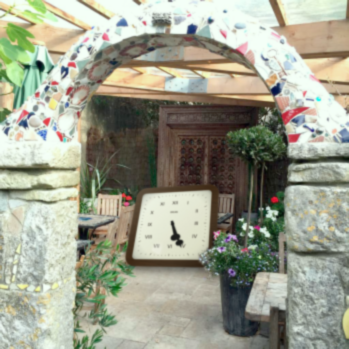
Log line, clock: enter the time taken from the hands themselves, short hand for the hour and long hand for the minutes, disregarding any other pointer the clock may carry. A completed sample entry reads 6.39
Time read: 5.26
